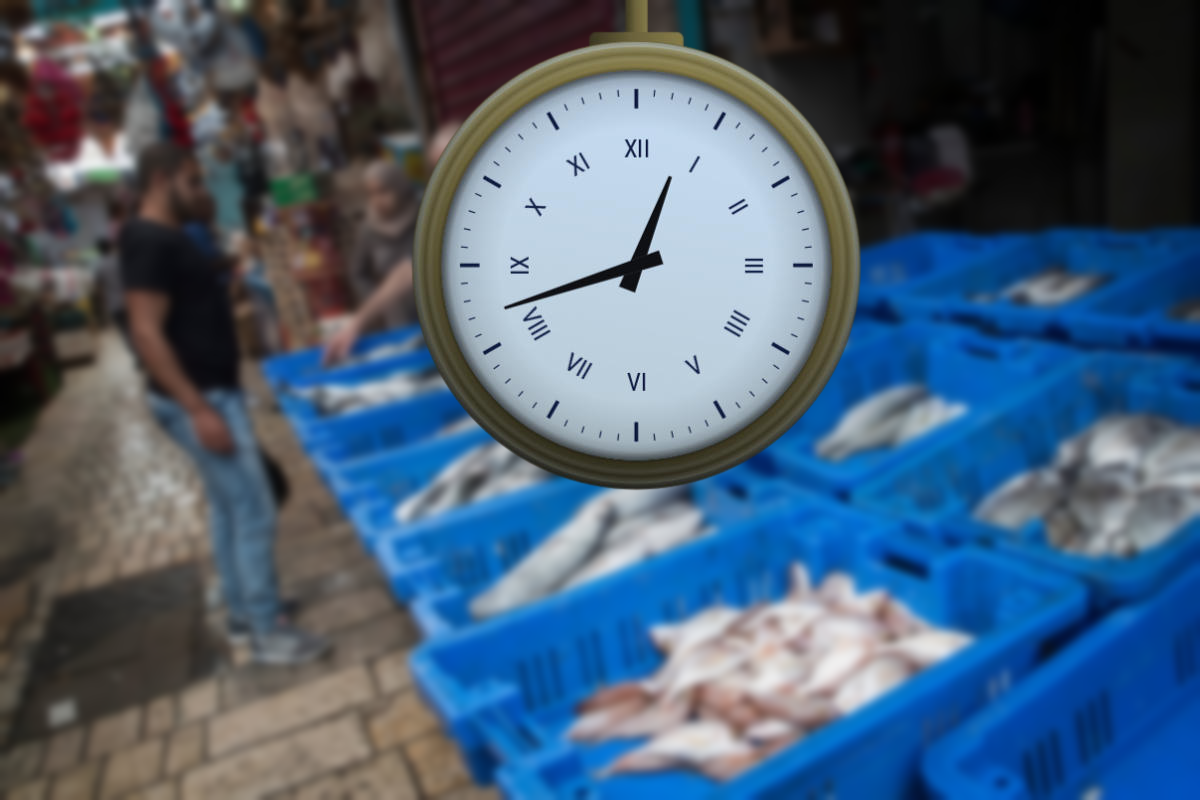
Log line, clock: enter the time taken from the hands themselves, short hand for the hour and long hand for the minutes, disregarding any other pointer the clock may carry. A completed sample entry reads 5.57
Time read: 12.42
